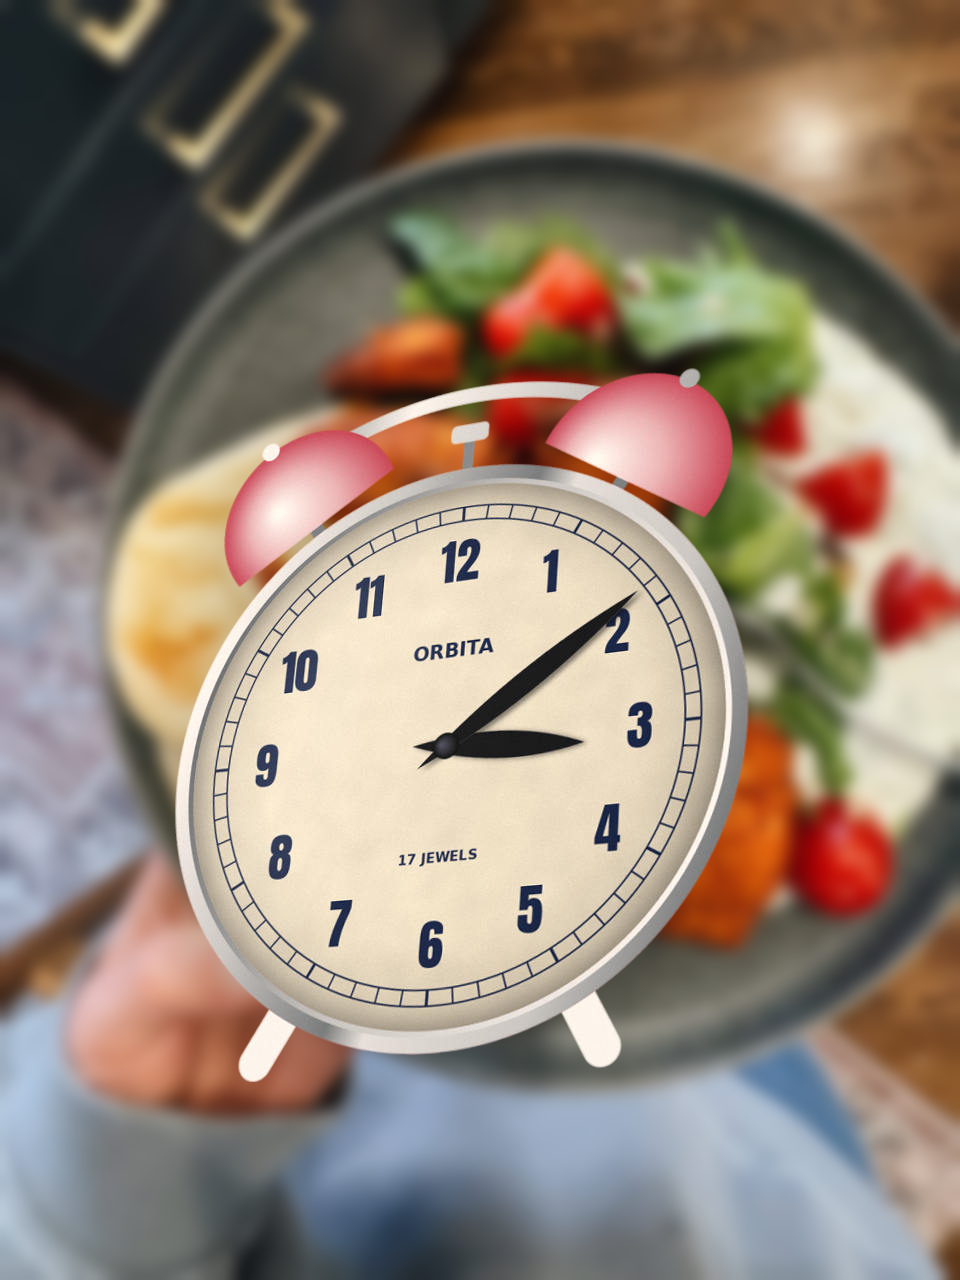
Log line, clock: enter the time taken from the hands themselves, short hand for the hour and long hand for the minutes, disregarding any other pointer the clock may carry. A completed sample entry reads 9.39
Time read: 3.09
